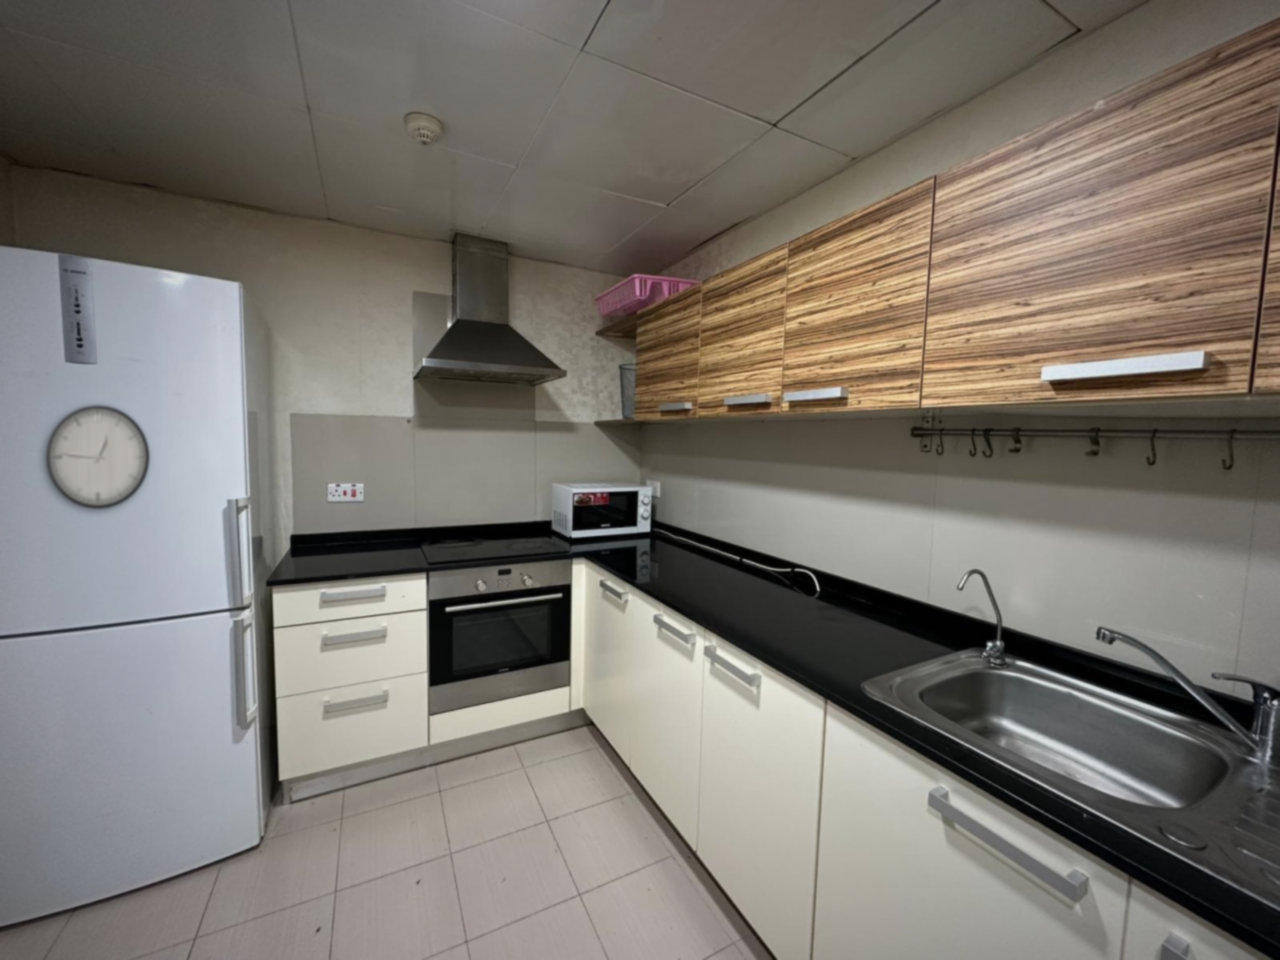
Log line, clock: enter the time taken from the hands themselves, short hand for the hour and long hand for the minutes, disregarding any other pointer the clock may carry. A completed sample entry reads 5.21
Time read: 12.46
